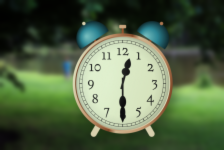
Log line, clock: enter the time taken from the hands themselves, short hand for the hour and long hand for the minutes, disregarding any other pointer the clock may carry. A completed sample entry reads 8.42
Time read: 12.30
